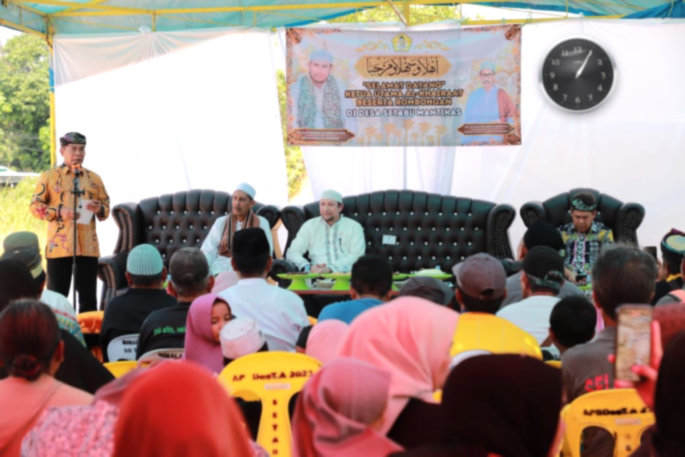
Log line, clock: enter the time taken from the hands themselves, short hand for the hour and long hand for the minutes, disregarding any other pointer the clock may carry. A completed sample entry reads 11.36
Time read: 1.05
